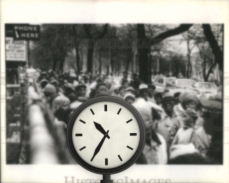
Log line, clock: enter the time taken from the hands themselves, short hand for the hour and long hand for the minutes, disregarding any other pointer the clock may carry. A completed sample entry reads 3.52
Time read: 10.35
